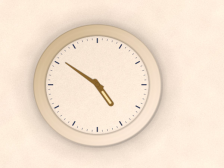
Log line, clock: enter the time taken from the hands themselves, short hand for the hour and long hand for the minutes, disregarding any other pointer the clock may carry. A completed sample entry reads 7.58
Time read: 4.51
